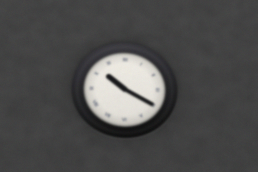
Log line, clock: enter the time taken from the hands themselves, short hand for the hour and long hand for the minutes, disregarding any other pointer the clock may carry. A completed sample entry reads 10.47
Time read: 10.20
